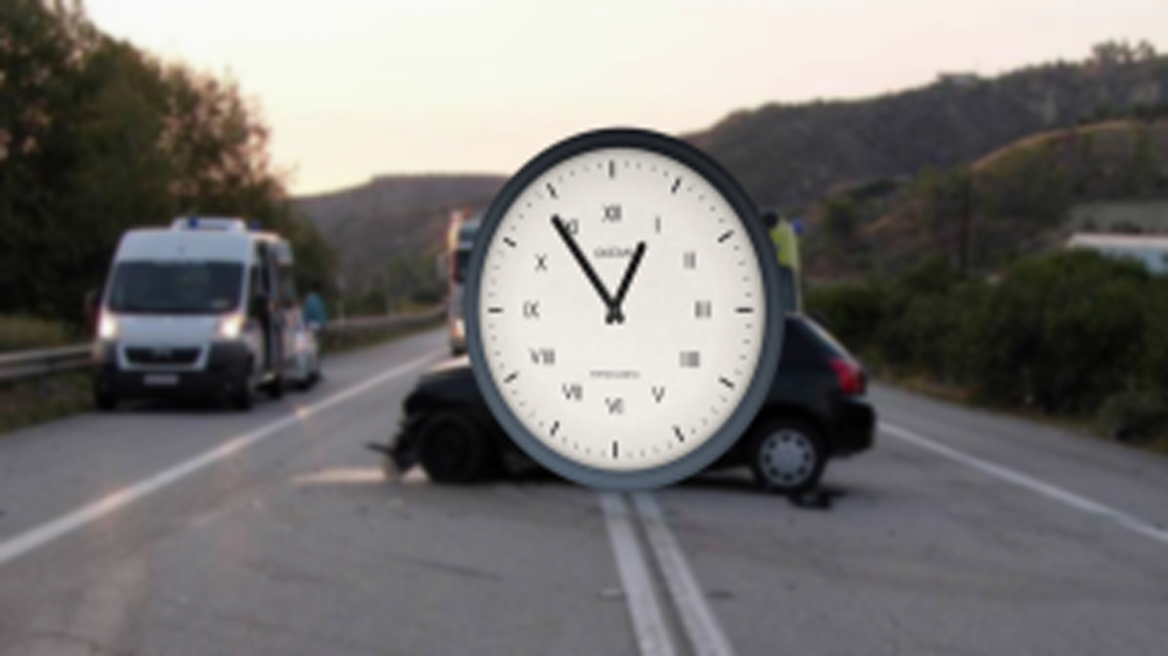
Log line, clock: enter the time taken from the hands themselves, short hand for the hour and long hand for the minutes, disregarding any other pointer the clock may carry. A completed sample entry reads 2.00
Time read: 12.54
